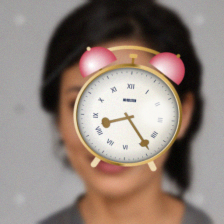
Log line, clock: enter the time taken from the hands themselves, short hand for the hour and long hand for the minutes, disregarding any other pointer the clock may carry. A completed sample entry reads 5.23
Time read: 8.24
